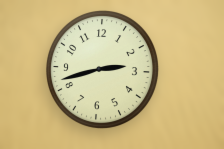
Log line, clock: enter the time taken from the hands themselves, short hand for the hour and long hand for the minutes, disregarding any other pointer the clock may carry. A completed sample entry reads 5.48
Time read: 2.42
